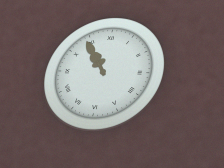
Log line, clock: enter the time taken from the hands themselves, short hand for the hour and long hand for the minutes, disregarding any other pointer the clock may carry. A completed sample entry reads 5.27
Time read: 10.54
